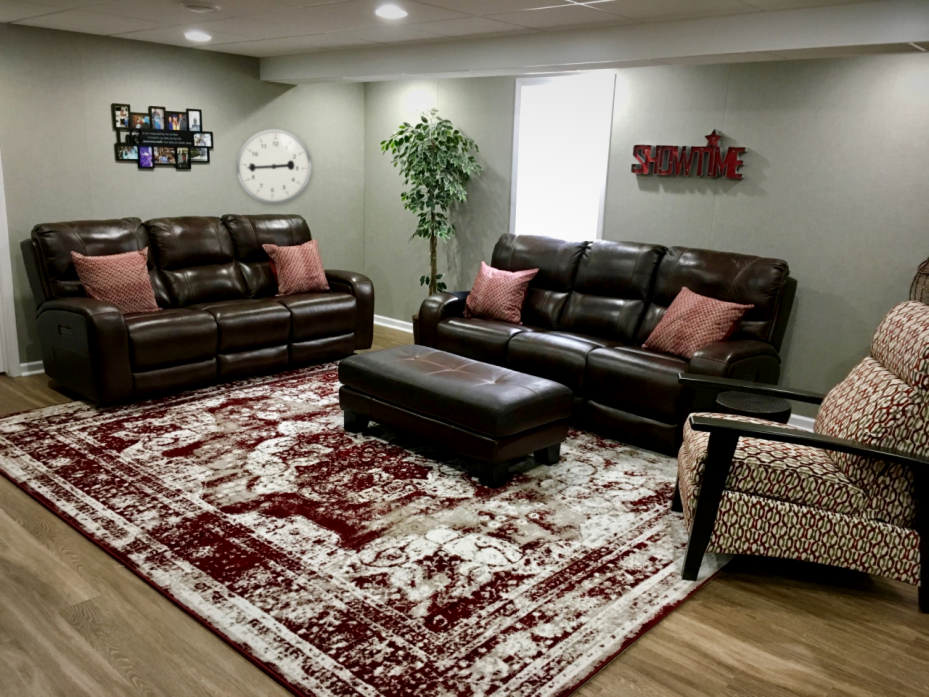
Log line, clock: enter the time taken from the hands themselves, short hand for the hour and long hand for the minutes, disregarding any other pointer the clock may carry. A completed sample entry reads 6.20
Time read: 2.44
